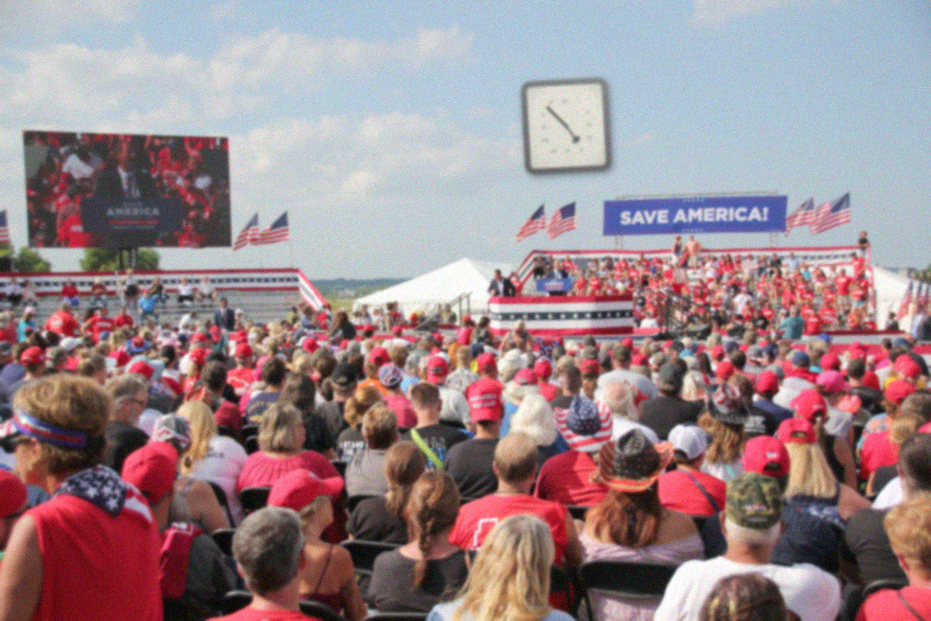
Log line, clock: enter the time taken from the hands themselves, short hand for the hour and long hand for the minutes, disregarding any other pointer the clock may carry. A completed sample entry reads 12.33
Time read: 4.53
